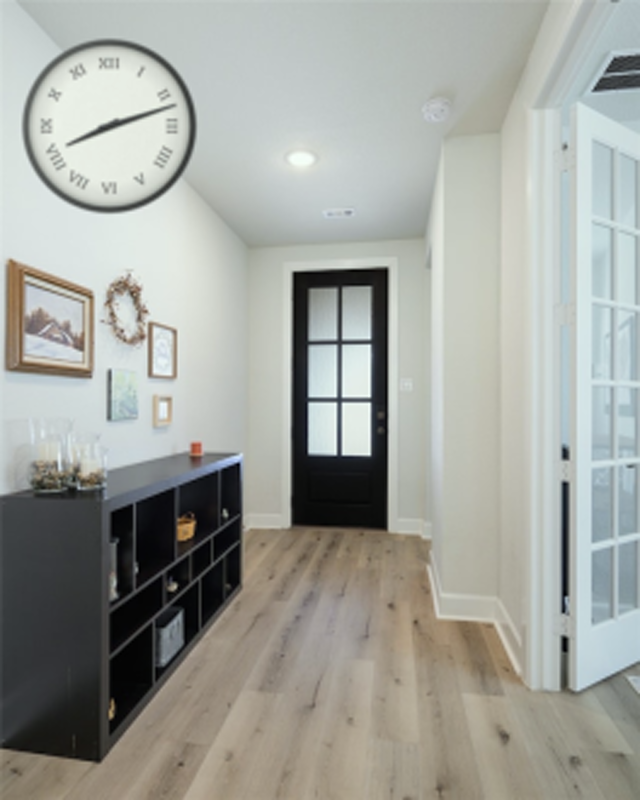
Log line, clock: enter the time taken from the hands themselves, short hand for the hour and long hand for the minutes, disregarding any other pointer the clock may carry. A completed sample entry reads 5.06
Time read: 8.12
